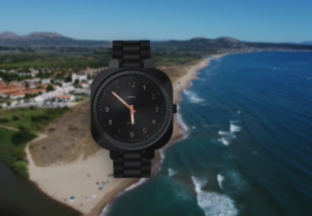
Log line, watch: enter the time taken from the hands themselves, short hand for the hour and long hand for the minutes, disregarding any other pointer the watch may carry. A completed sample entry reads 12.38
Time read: 5.52
